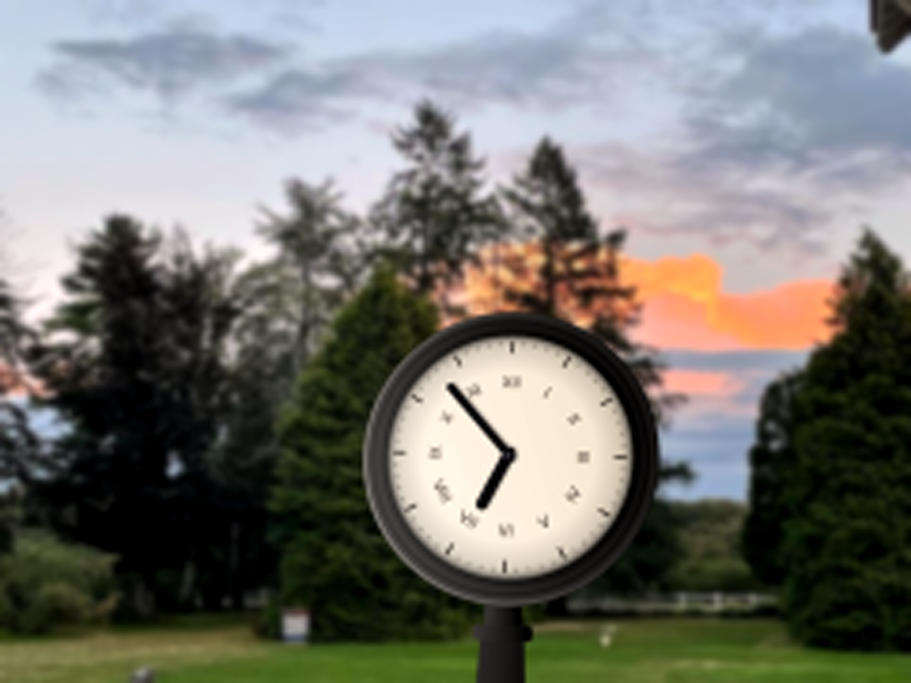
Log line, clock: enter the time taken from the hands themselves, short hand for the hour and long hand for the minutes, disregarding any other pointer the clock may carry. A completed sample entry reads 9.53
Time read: 6.53
